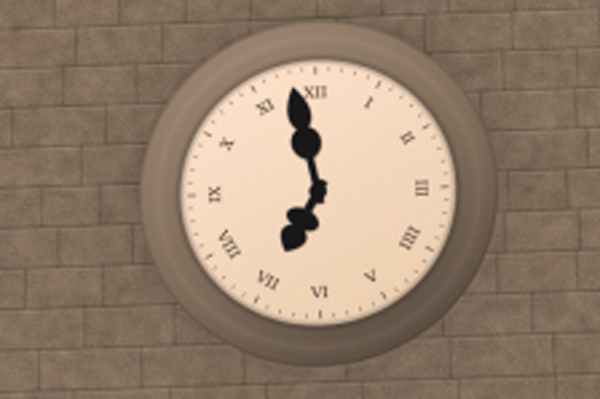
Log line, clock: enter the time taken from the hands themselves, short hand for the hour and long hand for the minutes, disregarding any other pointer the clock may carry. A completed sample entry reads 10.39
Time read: 6.58
